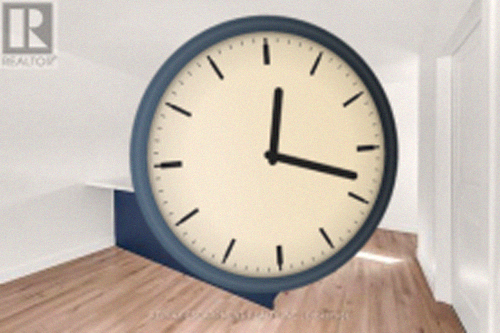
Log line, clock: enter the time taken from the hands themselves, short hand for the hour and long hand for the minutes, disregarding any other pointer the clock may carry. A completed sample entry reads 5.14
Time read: 12.18
